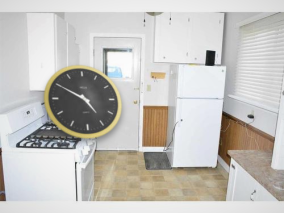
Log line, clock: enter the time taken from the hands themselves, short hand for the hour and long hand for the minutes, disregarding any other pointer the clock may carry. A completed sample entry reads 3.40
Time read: 4.50
